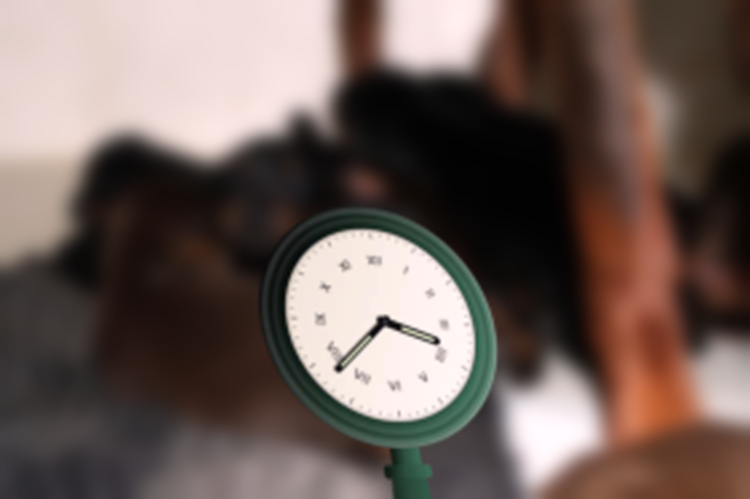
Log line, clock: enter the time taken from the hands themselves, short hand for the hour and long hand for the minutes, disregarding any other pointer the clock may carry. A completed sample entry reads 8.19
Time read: 3.38
